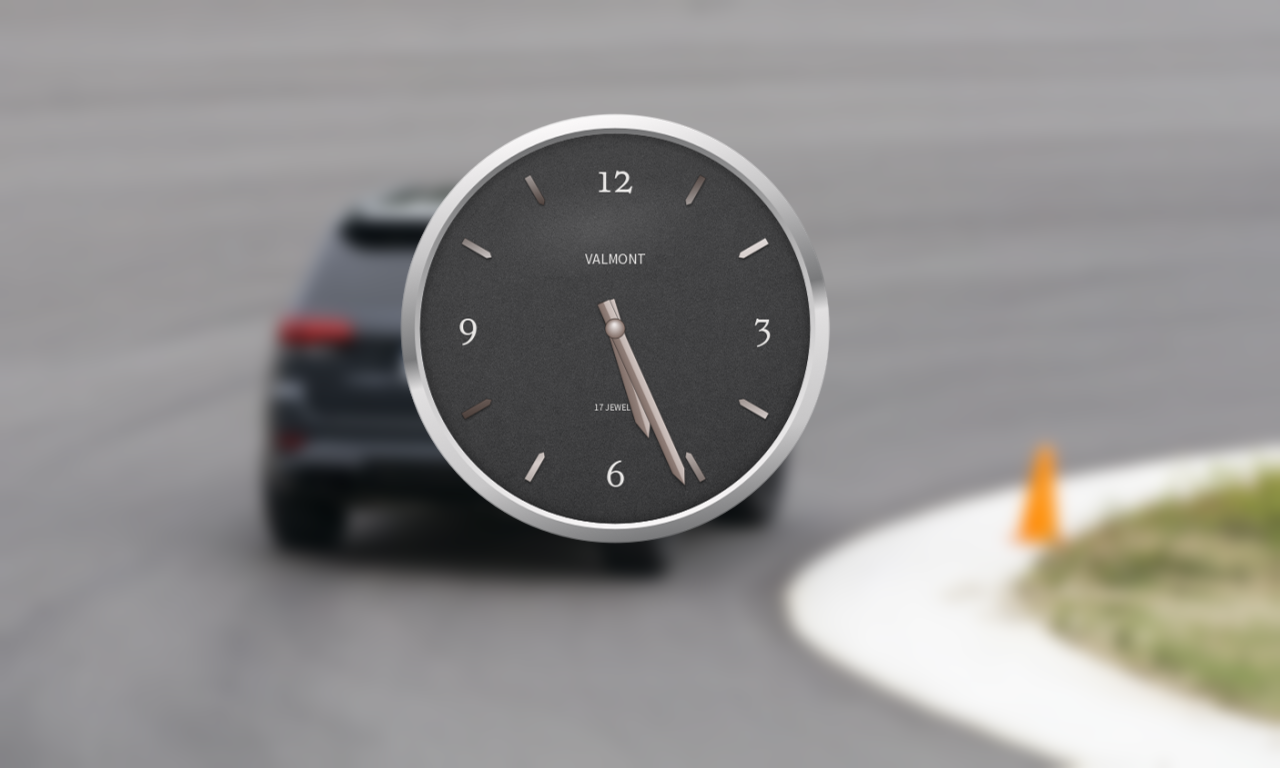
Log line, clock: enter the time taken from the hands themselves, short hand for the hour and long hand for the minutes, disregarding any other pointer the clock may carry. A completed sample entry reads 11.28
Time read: 5.26
